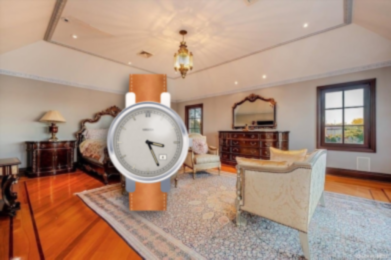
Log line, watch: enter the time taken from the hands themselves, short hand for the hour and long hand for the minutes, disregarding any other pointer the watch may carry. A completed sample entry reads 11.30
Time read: 3.26
